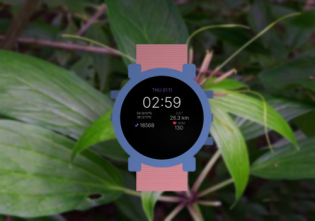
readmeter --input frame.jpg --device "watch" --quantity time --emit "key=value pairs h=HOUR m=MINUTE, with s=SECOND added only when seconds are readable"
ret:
h=2 m=59
